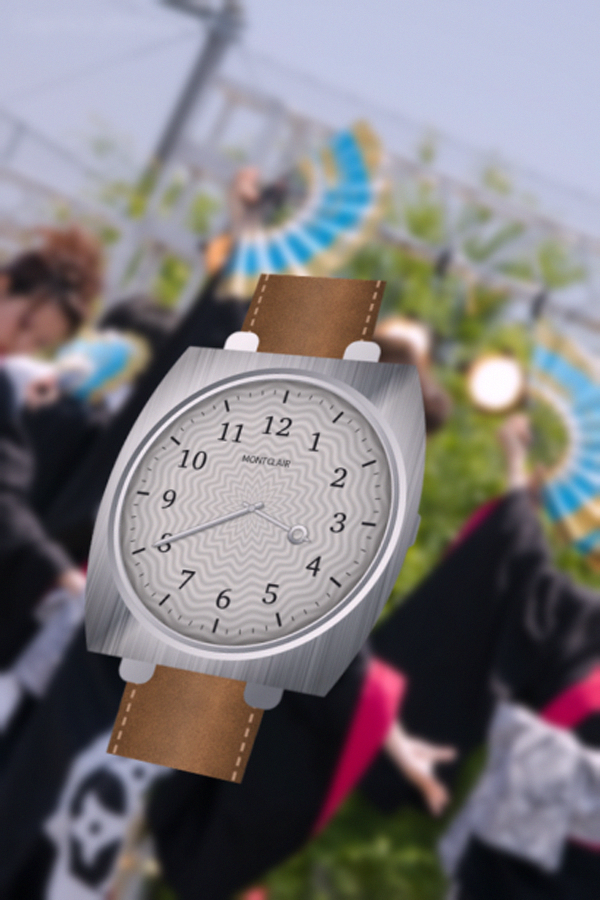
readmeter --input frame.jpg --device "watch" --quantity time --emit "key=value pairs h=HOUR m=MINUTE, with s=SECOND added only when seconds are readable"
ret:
h=3 m=40
